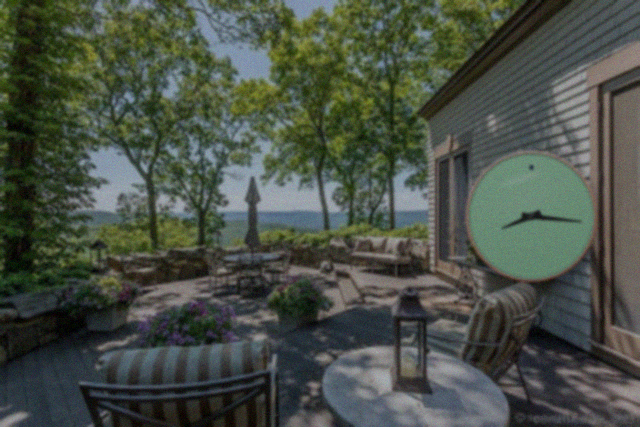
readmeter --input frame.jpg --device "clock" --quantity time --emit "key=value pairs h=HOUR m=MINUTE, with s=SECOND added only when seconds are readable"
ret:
h=8 m=16
